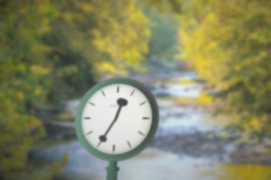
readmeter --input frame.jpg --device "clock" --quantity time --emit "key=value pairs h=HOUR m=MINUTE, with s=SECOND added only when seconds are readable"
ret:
h=12 m=35
